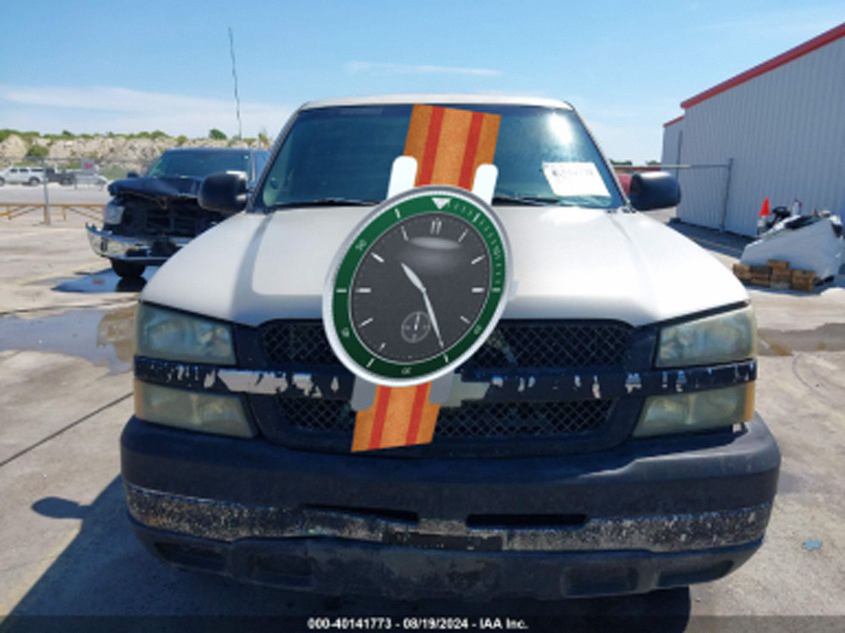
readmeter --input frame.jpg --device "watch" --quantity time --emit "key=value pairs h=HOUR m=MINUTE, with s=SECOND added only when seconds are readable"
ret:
h=10 m=25
